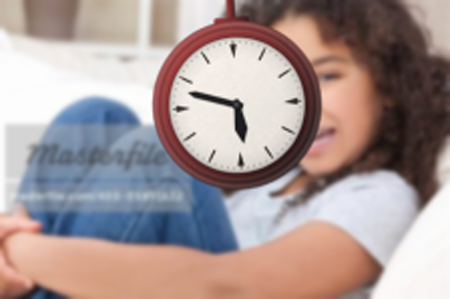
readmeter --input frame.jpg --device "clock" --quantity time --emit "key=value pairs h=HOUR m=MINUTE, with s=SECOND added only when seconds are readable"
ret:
h=5 m=48
